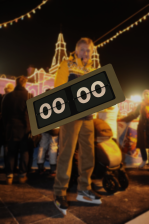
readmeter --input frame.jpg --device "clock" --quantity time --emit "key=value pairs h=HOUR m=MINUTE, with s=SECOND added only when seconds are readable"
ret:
h=0 m=0
